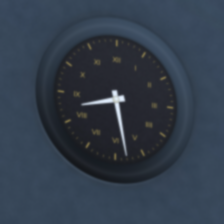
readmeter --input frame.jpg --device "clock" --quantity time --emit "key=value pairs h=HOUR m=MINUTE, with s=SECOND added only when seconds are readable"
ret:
h=8 m=28
